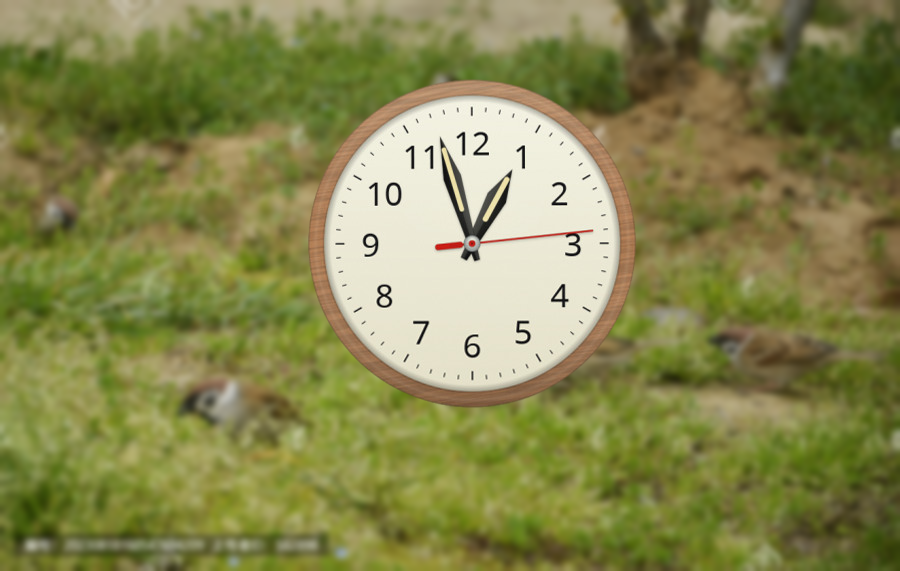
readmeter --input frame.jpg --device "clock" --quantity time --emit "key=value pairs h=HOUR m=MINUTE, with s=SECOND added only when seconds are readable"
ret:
h=12 m=57 s=14
